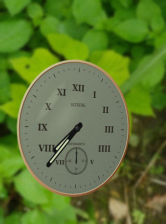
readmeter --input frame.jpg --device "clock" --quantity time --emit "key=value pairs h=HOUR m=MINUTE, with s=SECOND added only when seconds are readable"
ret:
h=7 m=37
